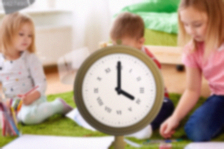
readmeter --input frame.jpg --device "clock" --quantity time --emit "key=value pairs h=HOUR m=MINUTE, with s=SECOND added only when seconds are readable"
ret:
h=4 m=0
